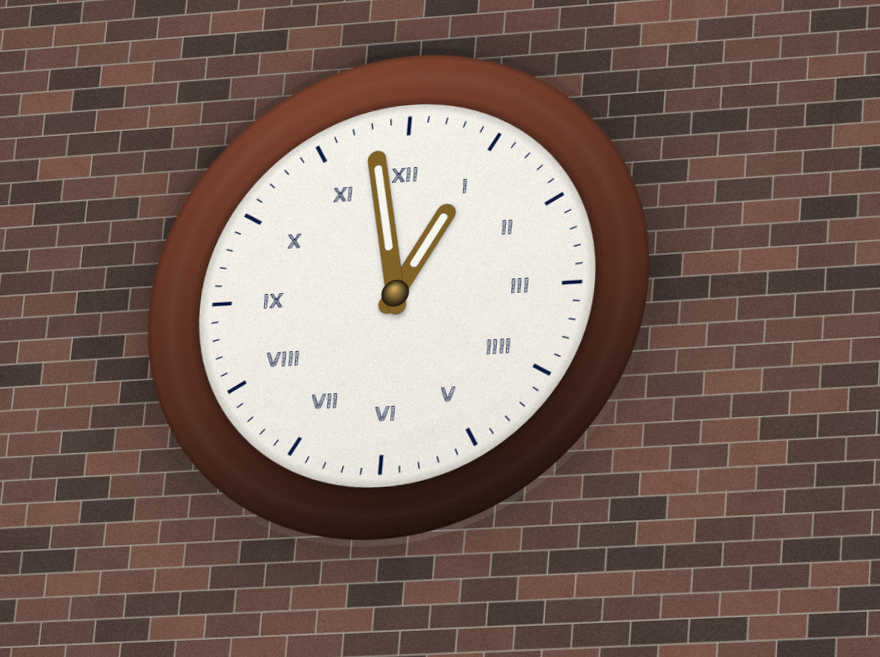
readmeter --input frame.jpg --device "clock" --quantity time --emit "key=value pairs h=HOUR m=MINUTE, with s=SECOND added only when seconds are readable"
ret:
h=12 m=58
